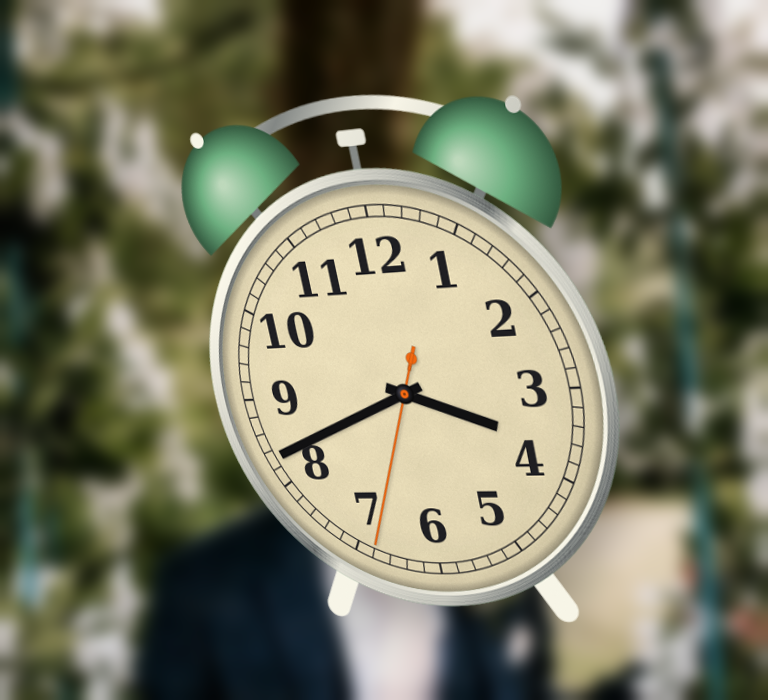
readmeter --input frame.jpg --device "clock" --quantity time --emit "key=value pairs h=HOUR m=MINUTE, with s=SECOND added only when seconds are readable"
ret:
h=3 m=41 s=34
